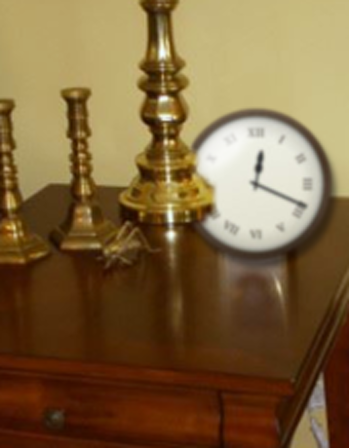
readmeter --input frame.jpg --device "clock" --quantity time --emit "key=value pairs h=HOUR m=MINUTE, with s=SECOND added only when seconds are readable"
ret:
h=12 m=19
